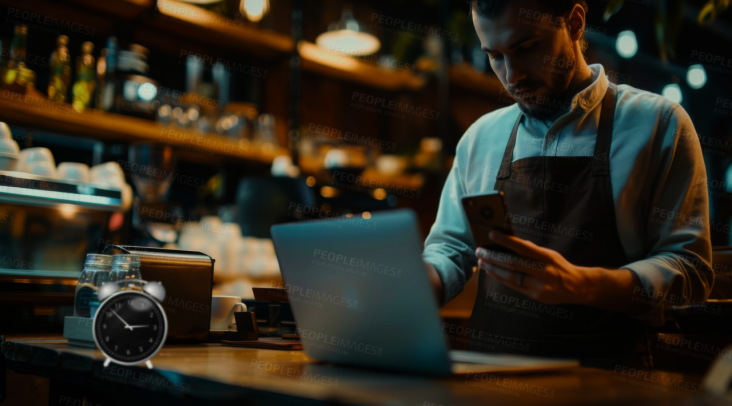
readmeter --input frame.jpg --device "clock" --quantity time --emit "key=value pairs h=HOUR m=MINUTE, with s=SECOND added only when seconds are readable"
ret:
h=2 m=52
